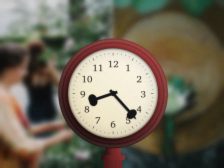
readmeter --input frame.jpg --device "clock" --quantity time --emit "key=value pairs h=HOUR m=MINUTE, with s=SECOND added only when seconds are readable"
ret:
h=8 m=23
